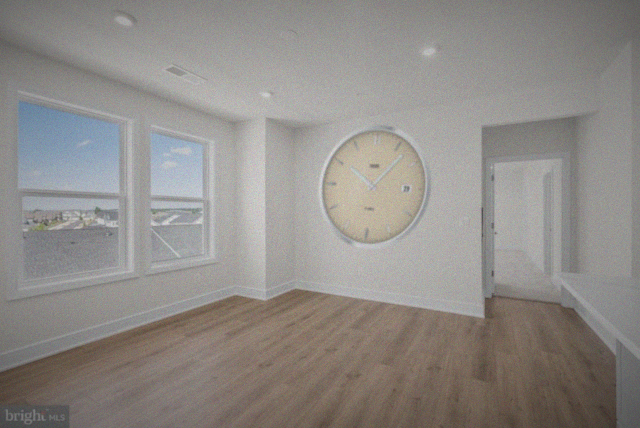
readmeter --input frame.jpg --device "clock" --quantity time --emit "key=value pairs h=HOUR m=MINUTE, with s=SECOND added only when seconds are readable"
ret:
h=10 m=7
